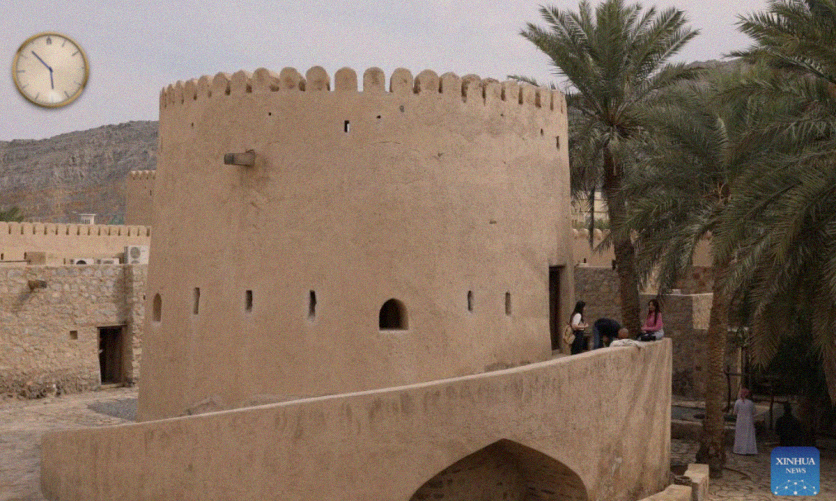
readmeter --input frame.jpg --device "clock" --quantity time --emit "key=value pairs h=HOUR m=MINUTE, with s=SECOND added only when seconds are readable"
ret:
h=5 m=53
